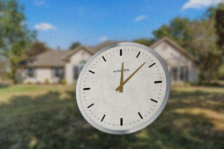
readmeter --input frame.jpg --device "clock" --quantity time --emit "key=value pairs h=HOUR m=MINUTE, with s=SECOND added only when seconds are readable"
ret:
h=12 m=8
